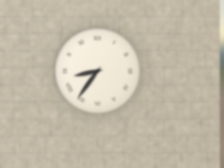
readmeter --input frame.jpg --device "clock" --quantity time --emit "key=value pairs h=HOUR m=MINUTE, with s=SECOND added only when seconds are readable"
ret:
h=8 m=36
